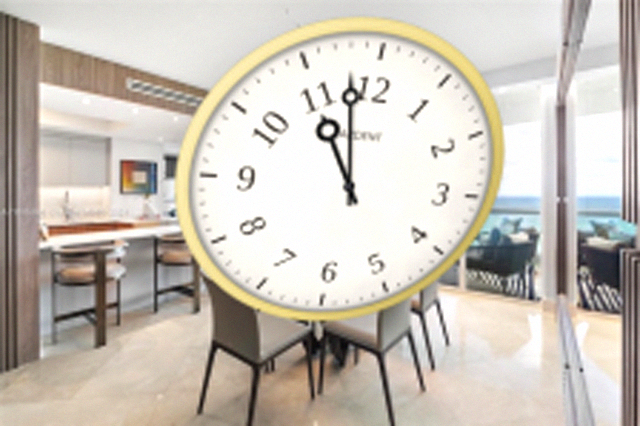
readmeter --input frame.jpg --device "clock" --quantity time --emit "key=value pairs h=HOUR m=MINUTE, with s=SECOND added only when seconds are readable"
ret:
h=10 m=58
